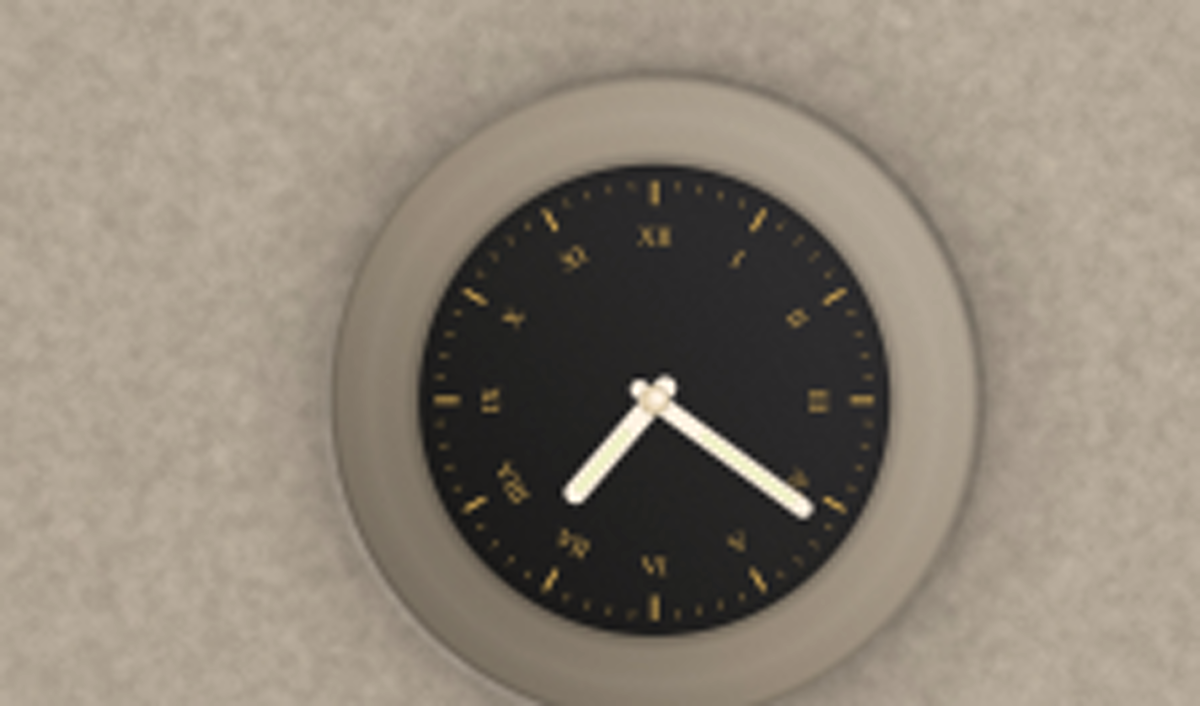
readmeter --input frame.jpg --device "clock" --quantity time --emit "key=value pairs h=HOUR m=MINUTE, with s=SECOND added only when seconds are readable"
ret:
h=7 m=21
